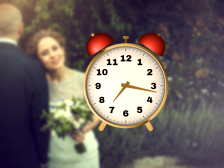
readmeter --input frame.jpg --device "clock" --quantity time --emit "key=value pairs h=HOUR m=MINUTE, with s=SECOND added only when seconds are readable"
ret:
h=7 m=17
